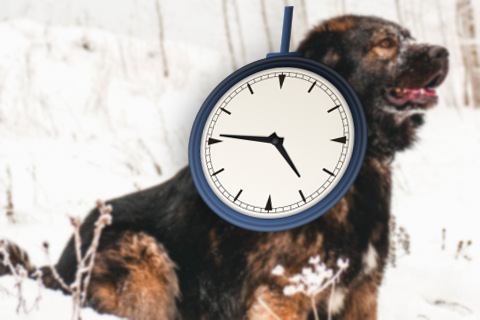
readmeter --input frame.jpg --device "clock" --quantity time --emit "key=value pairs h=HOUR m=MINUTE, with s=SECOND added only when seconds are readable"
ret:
h=4 m=46
